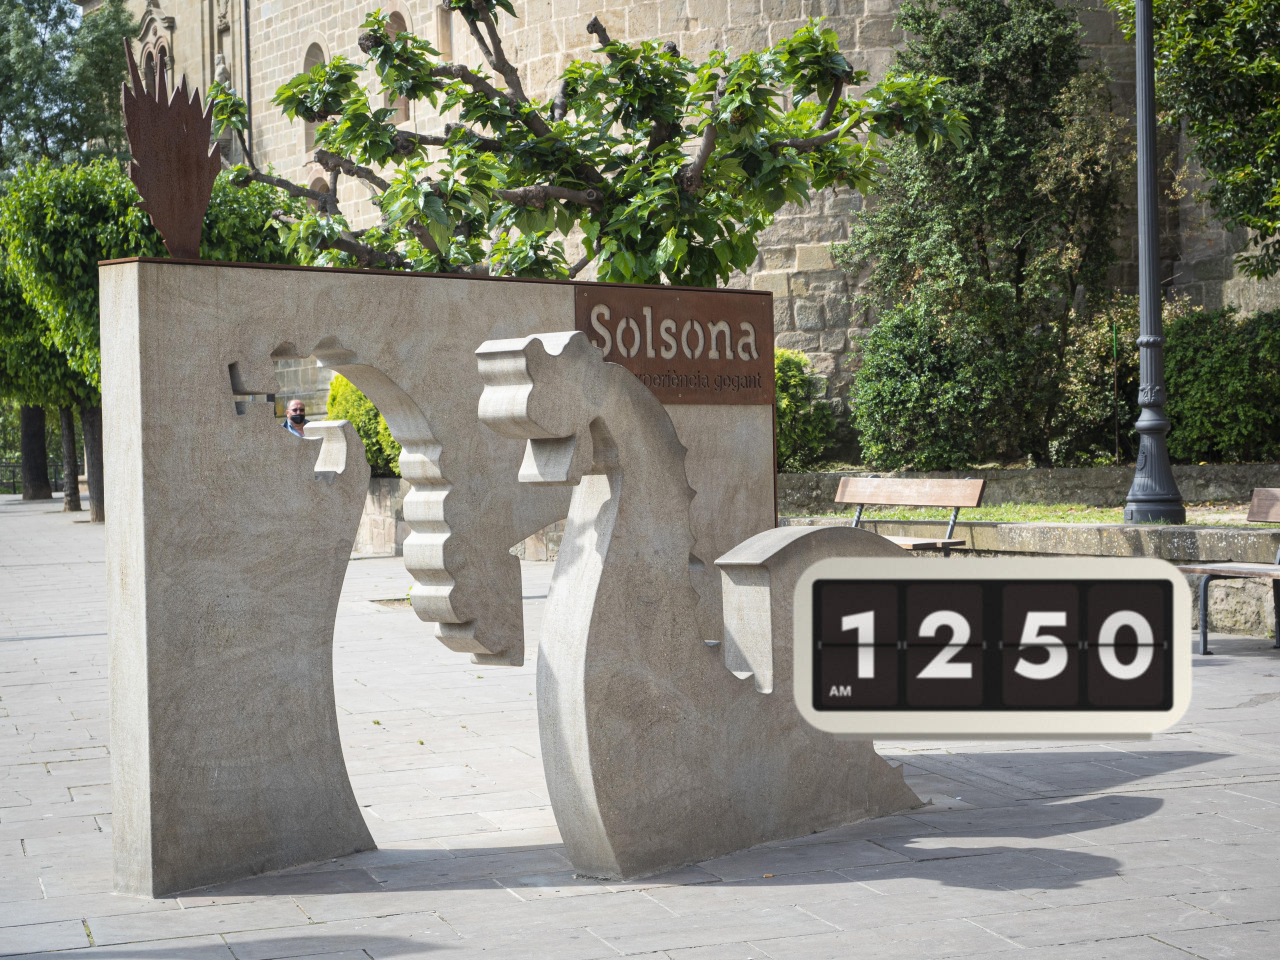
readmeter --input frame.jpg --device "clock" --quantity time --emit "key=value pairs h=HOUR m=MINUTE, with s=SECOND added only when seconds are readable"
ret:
h=12 m=50
